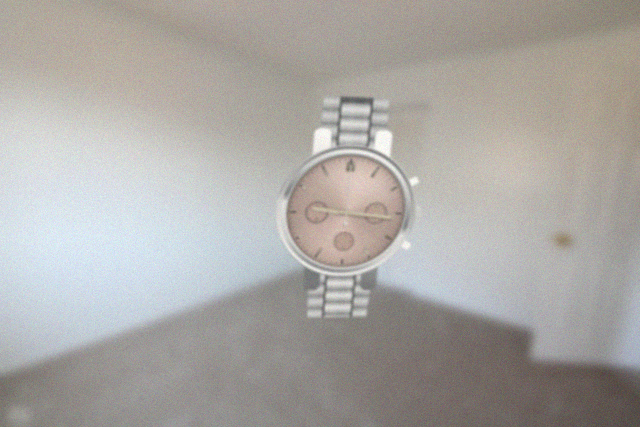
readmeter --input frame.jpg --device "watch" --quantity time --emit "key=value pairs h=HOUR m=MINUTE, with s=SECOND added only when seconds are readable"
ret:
h=9 m=16
